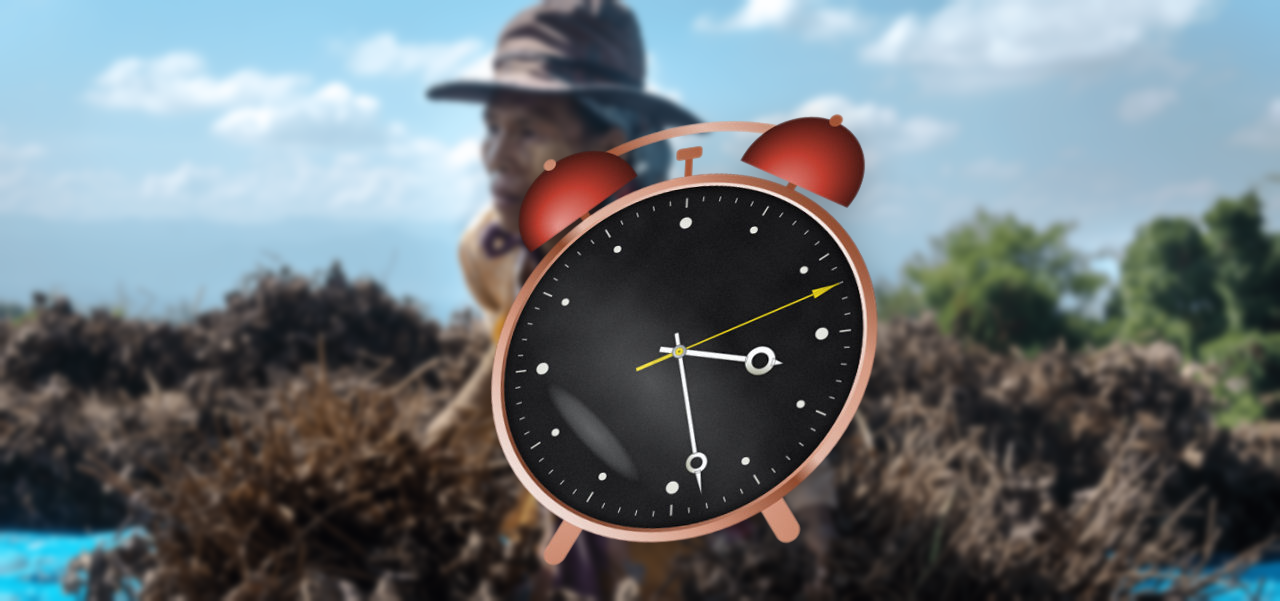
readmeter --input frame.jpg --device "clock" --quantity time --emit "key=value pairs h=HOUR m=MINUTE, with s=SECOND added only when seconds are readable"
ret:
h=3 m=28 s=12
